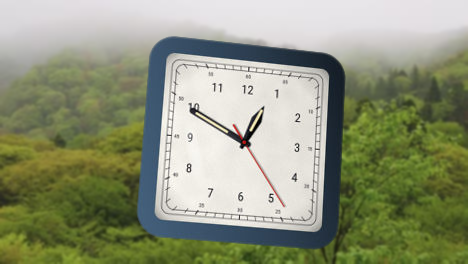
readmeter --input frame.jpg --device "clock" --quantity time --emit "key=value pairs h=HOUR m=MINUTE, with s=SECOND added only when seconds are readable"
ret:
h=12 m=49 s=24
